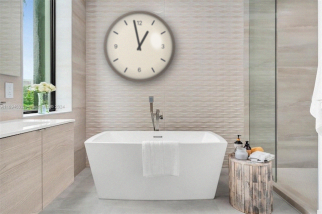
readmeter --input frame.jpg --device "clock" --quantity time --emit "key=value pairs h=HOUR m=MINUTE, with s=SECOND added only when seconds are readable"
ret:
h=12 m=58
